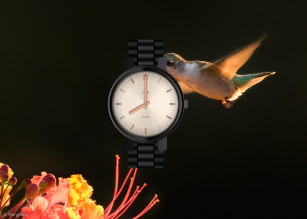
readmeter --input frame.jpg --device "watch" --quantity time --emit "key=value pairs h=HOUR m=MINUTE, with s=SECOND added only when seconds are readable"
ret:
h=8 m=0
